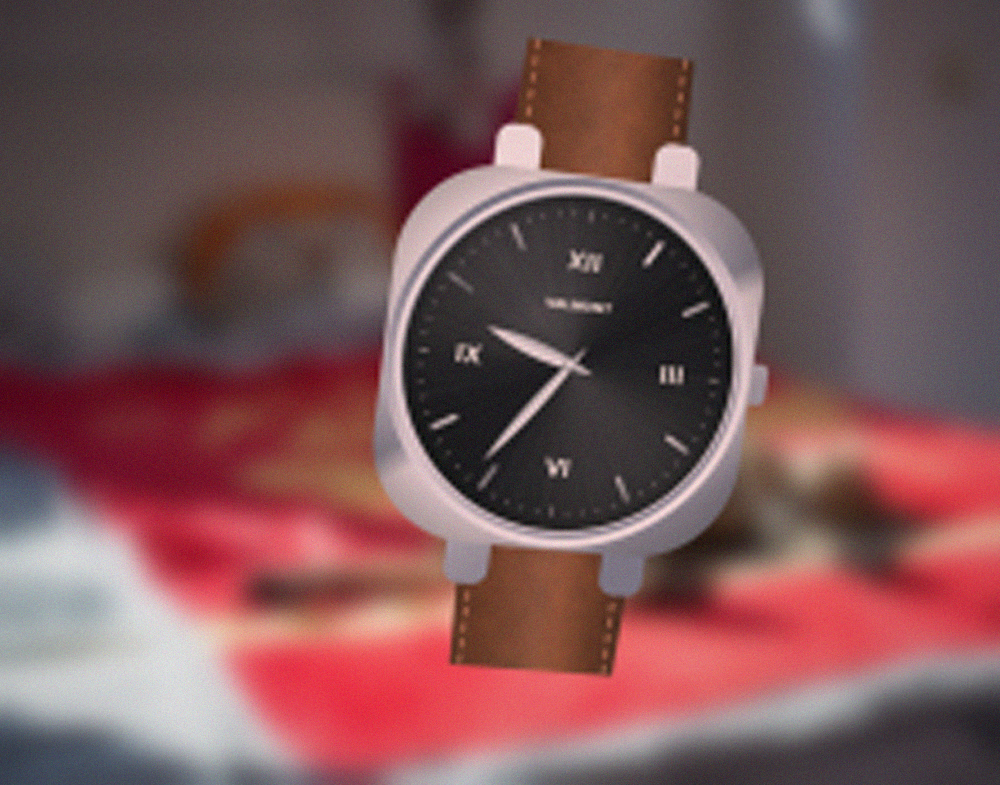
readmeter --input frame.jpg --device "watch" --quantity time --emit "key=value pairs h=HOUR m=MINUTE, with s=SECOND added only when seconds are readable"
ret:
h=9 m=36
